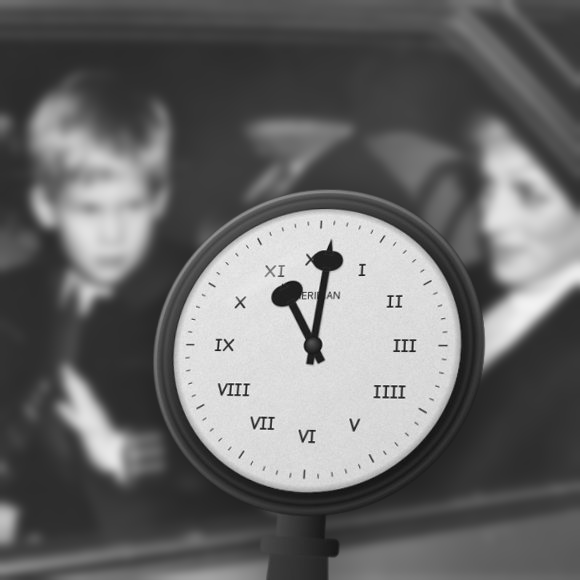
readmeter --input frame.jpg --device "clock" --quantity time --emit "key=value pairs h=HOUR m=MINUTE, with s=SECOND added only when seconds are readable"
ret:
h=11 m=1
